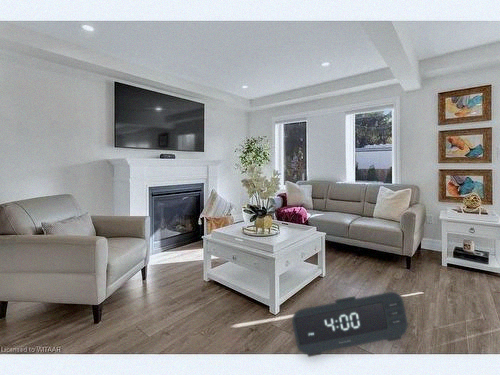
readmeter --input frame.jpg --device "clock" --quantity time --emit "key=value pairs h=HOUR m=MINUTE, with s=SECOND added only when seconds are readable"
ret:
h=4 m=0
